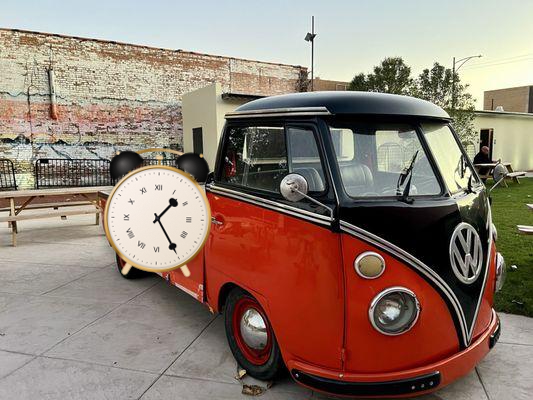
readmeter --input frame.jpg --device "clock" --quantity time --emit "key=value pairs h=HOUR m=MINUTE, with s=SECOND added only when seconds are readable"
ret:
h=1 m=25
